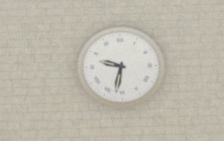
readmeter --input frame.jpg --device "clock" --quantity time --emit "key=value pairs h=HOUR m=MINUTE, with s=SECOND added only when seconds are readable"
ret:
h=9 m=32
